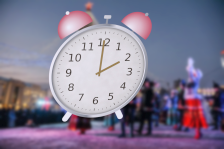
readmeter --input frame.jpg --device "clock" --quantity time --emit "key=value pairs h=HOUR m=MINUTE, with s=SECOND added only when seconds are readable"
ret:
h=2 m=0
